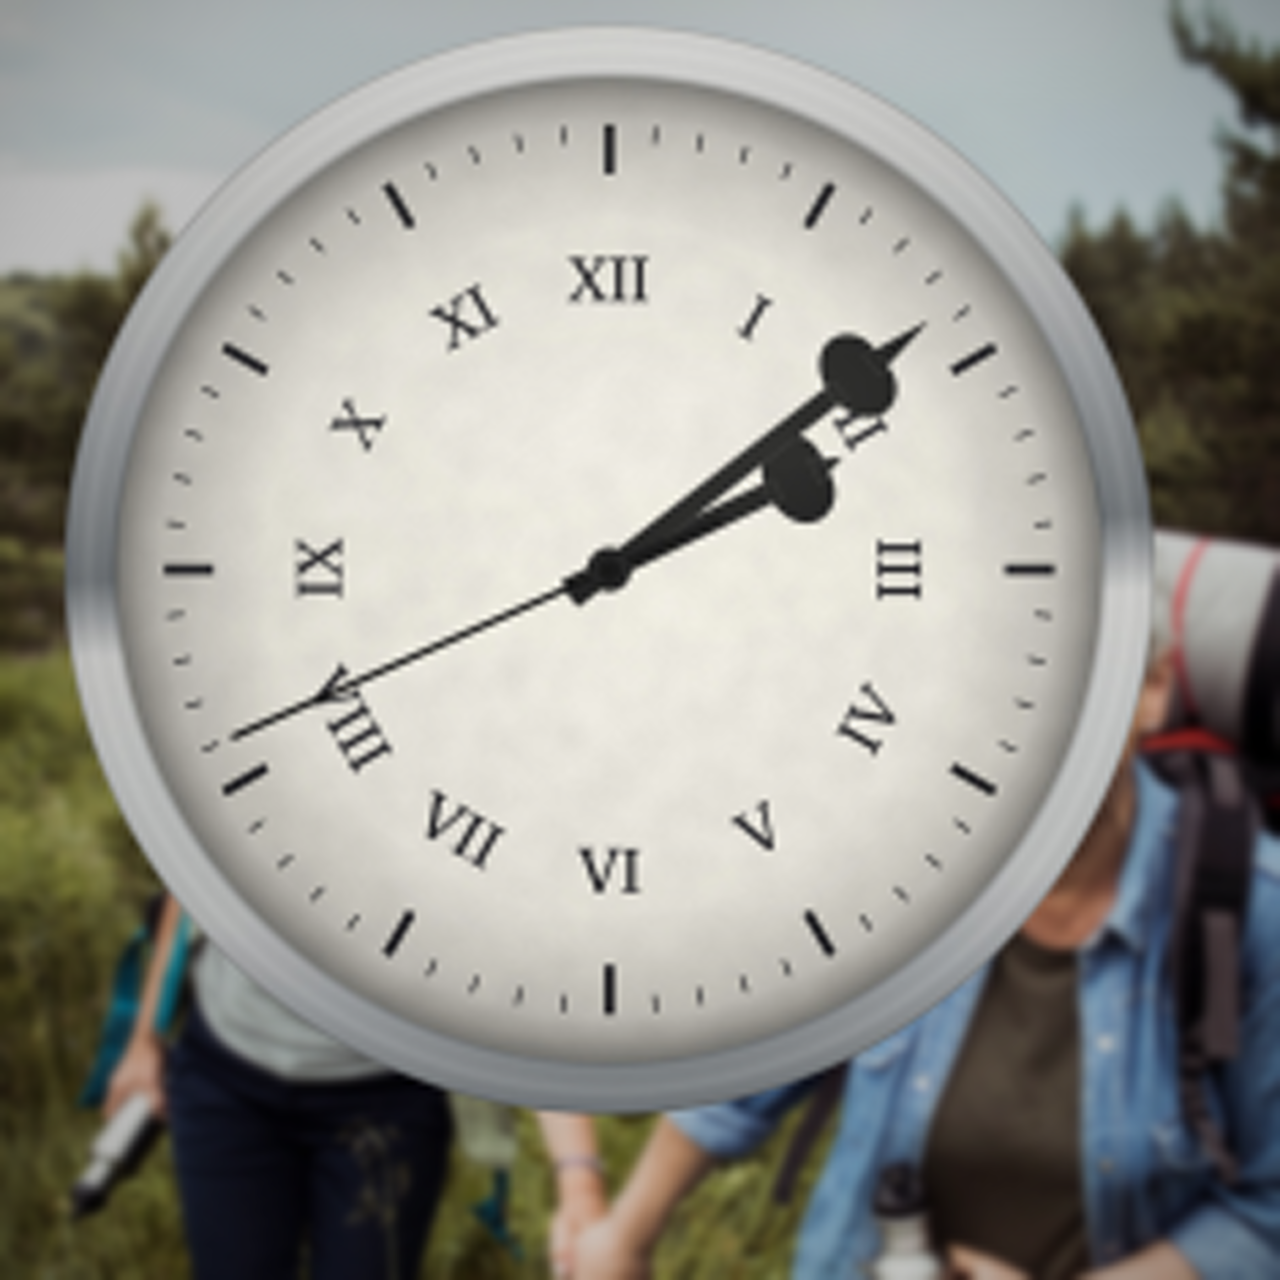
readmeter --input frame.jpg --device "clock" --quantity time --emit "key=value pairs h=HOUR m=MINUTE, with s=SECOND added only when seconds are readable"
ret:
h=2 m=8 s=41
